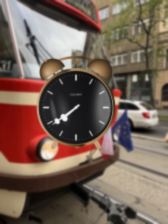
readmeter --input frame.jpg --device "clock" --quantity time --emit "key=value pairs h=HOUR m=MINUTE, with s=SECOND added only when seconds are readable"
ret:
h=7 m=39
